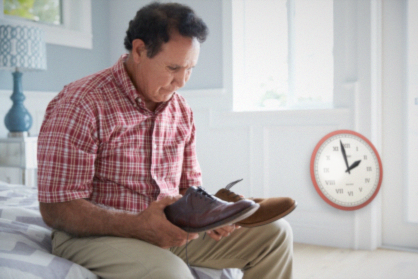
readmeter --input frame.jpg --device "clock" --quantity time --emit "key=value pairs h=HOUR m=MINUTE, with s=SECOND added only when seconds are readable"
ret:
h=1 m=58
